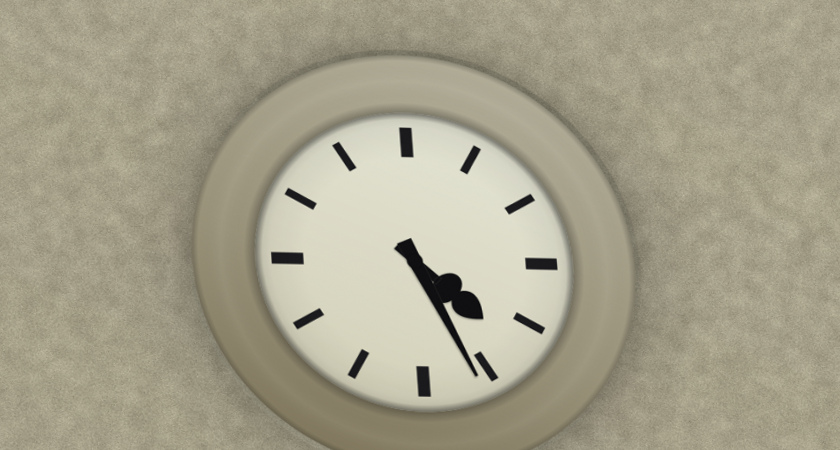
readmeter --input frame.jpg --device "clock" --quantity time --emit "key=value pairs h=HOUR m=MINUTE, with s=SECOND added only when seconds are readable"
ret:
h=4 m=26
